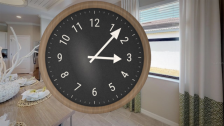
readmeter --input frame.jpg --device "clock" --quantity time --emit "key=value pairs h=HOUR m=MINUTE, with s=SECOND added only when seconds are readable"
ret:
h=3 m=7
